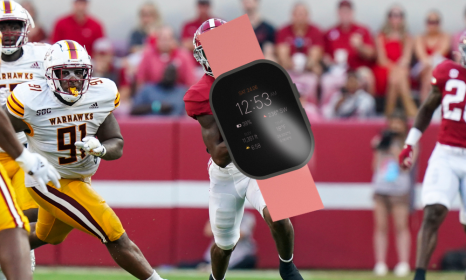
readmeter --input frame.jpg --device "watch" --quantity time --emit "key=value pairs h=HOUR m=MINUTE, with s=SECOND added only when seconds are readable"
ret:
h=12 m=53
